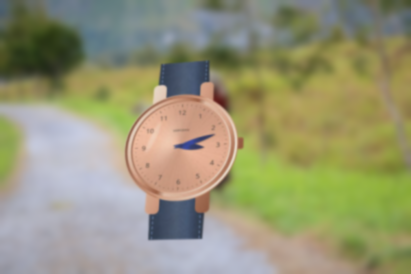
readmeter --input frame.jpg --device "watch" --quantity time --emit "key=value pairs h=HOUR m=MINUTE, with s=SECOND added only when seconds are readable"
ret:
h=3 m=12
